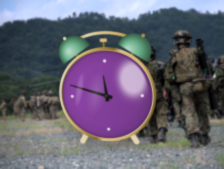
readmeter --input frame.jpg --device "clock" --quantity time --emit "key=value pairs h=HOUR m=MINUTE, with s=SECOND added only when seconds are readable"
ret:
h=11 m=48
